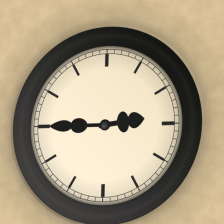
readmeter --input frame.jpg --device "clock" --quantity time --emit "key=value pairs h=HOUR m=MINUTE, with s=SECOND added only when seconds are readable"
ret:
h=2 m=45
